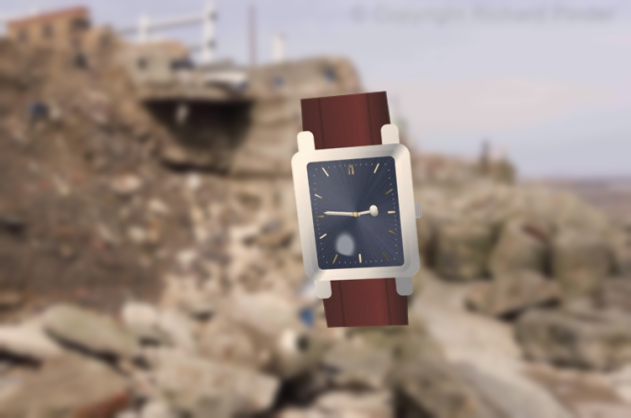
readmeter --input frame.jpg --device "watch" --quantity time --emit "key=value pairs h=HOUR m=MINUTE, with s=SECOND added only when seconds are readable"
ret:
h=2 m=46
